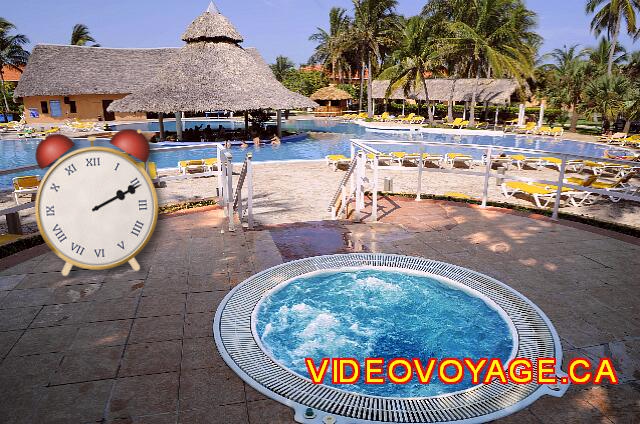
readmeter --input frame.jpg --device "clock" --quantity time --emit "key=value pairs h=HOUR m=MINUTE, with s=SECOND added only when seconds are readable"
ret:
h=2 m=11
